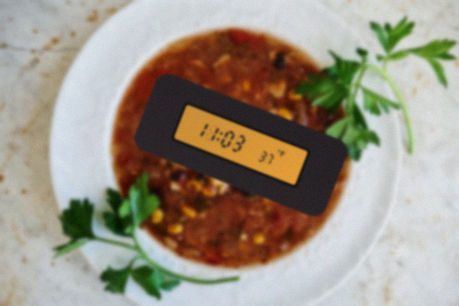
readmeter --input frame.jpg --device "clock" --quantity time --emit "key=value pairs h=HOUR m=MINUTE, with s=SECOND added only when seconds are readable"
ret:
h=11 m=3
